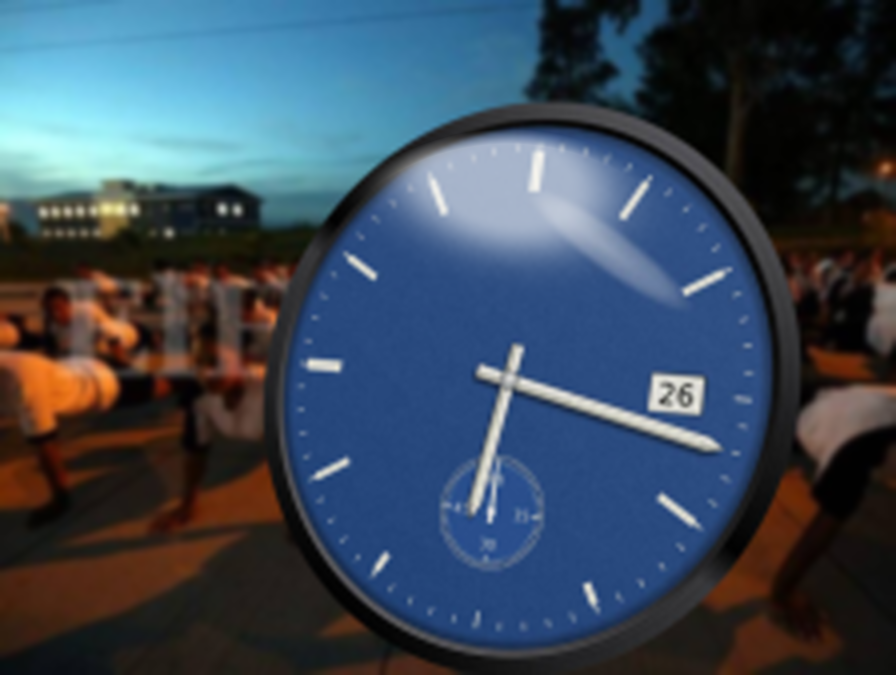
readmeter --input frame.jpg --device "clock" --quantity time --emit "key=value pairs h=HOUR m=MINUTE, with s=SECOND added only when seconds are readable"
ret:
h=6 m=17
